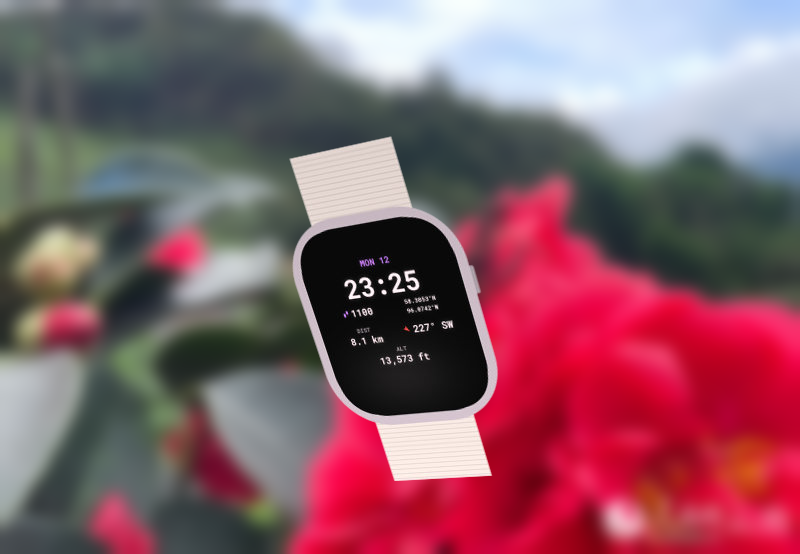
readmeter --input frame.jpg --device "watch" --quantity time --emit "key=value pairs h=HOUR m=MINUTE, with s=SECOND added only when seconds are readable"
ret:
h=23 m=25
